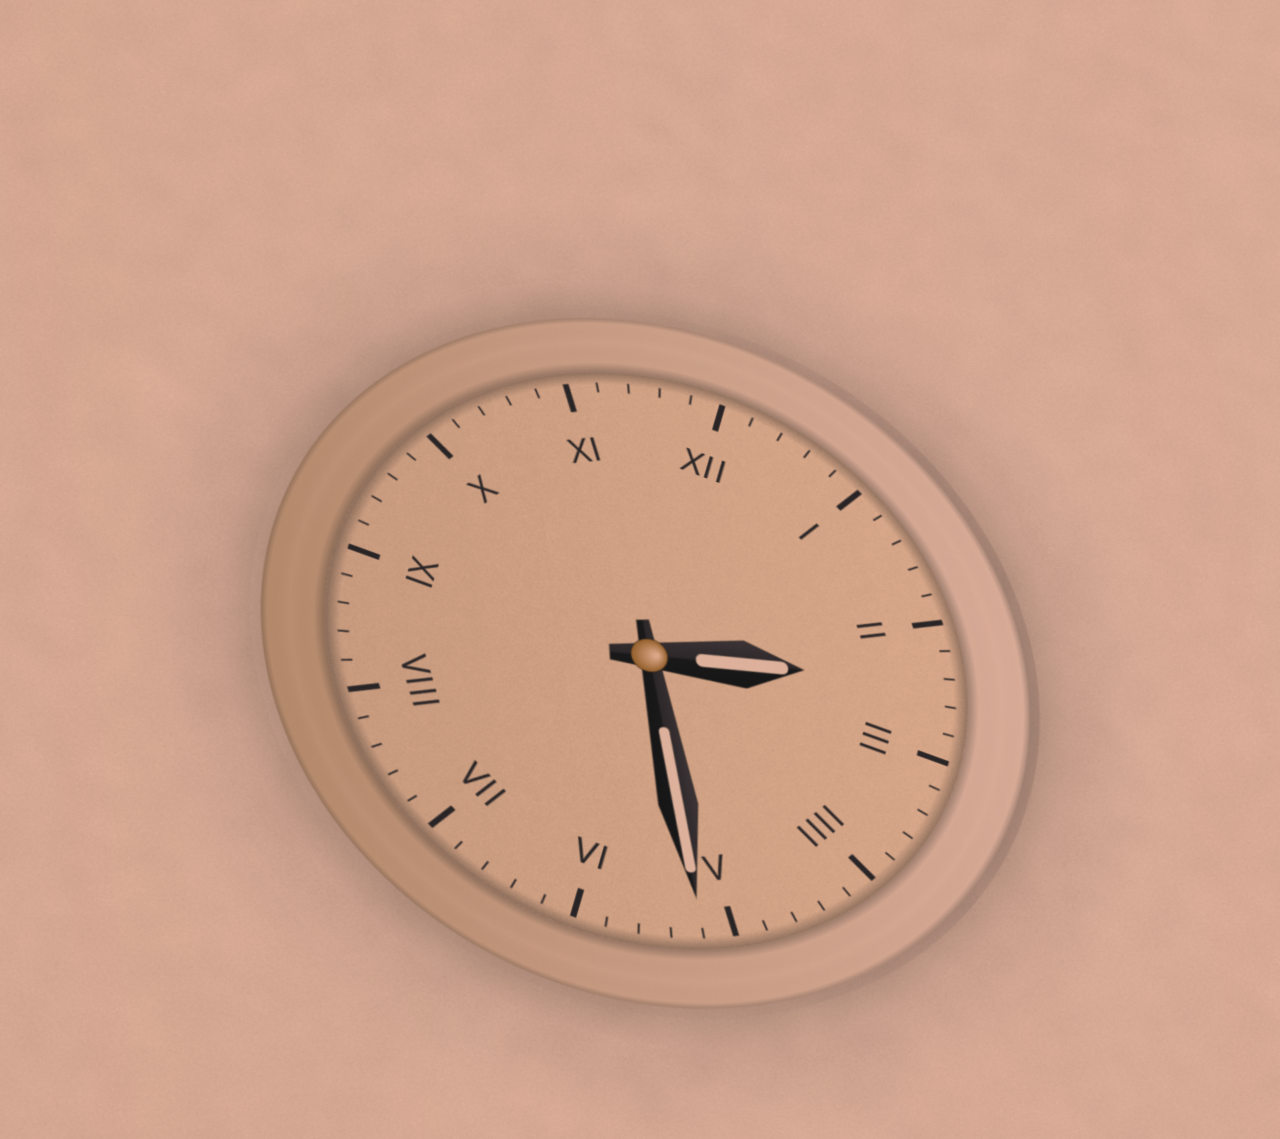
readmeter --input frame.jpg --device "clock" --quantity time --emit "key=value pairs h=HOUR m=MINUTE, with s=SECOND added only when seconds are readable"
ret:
h=2 m=26
